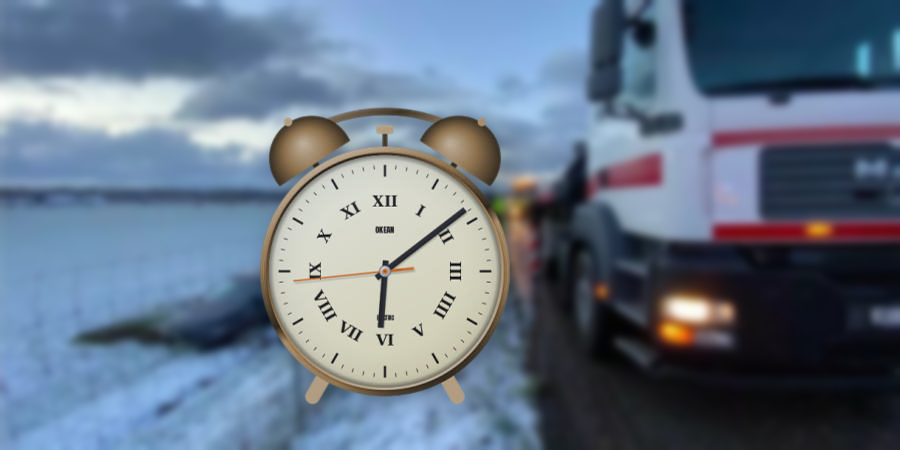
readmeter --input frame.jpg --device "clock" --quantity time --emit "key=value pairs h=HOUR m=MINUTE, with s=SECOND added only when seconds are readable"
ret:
h=6 m=8 s=44
